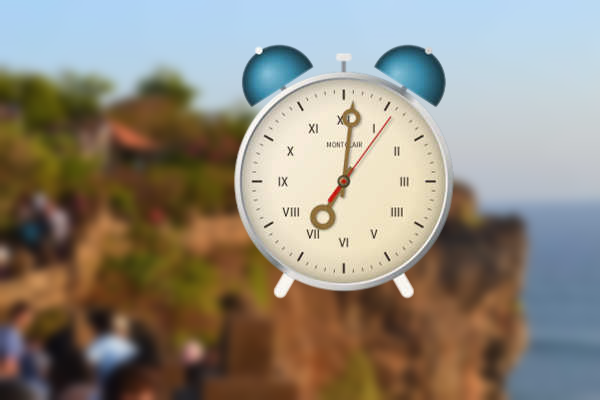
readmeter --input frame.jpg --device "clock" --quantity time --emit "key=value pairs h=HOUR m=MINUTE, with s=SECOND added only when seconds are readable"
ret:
h=7 m=1 s=6
